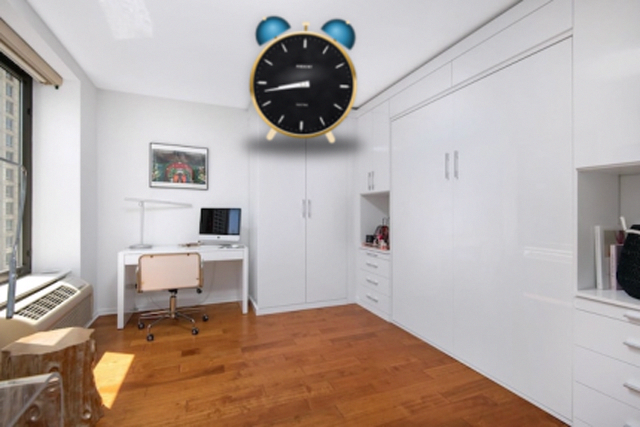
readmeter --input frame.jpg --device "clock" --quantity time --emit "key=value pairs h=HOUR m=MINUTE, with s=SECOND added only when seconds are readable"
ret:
h=8 m=43
